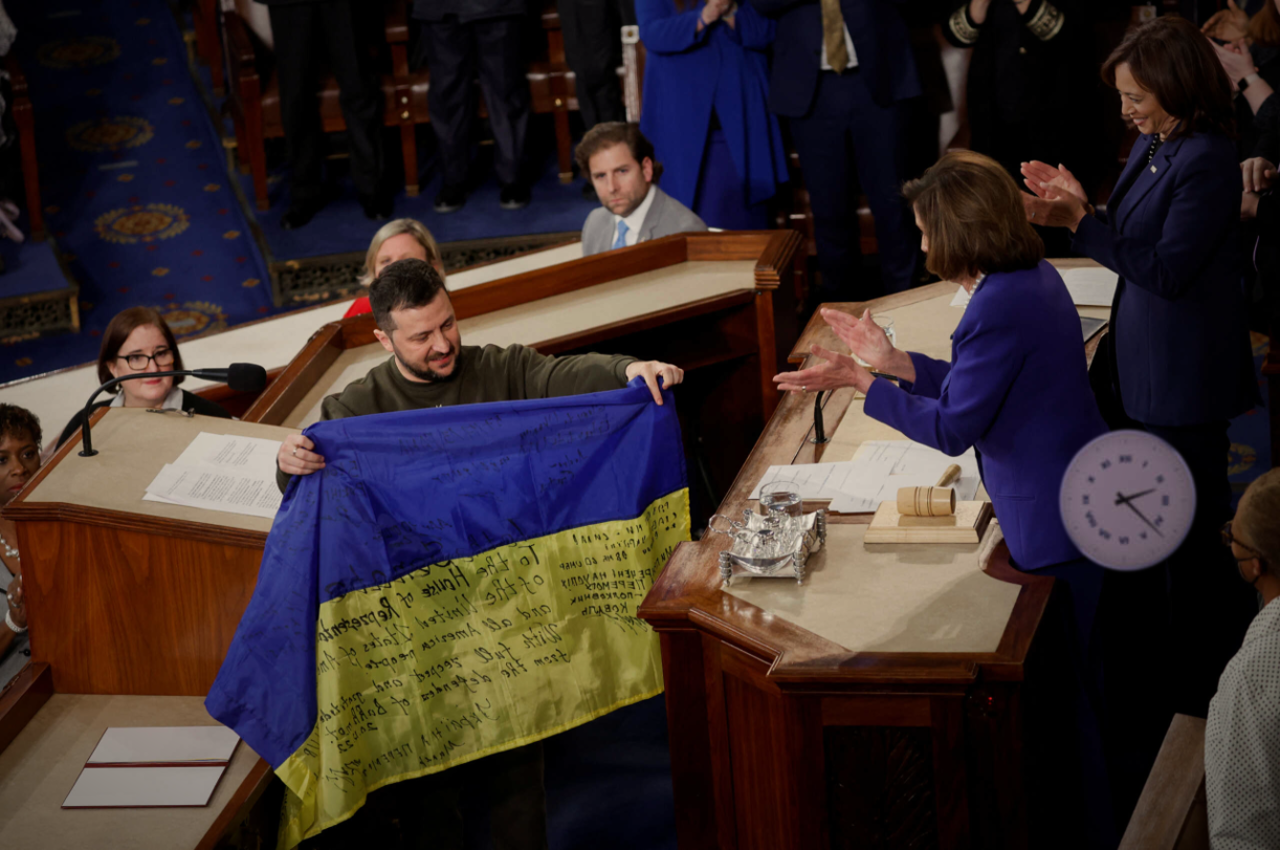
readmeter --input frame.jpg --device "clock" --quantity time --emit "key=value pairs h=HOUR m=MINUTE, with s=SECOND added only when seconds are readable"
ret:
h=2 m=22
